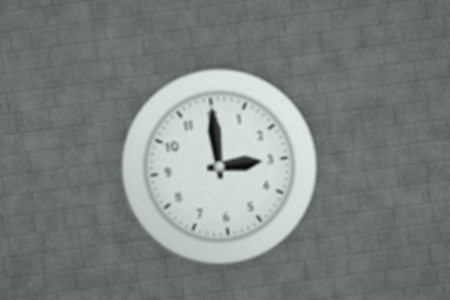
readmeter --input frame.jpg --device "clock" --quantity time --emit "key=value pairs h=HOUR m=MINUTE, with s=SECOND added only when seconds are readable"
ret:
h=3 m=0
